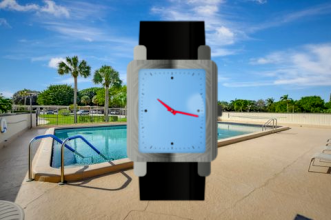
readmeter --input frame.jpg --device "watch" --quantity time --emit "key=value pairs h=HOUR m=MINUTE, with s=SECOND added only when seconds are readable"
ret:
h=10 m=17
